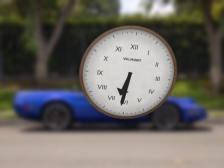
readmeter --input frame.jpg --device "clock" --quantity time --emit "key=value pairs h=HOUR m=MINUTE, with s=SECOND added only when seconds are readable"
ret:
h=6 m=31
